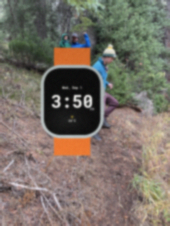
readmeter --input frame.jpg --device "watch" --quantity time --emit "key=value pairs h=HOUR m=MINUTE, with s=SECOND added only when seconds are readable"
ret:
h=3 m=50
